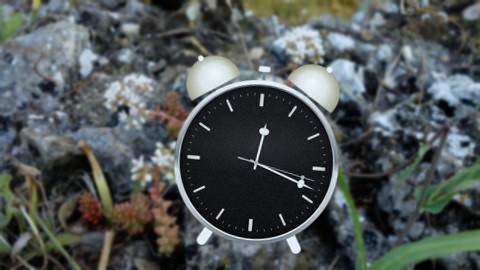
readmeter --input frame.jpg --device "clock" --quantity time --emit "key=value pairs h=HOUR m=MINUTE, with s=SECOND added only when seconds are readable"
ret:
h=12 m=18 s=17
